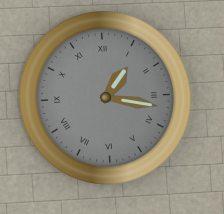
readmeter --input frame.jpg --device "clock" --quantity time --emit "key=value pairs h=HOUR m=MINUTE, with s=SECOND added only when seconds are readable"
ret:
h=1 m=17
